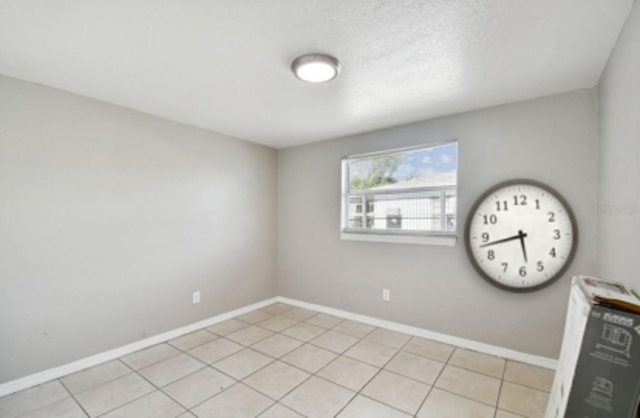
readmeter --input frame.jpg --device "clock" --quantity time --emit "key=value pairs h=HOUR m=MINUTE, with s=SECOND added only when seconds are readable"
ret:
h=5 m=43
